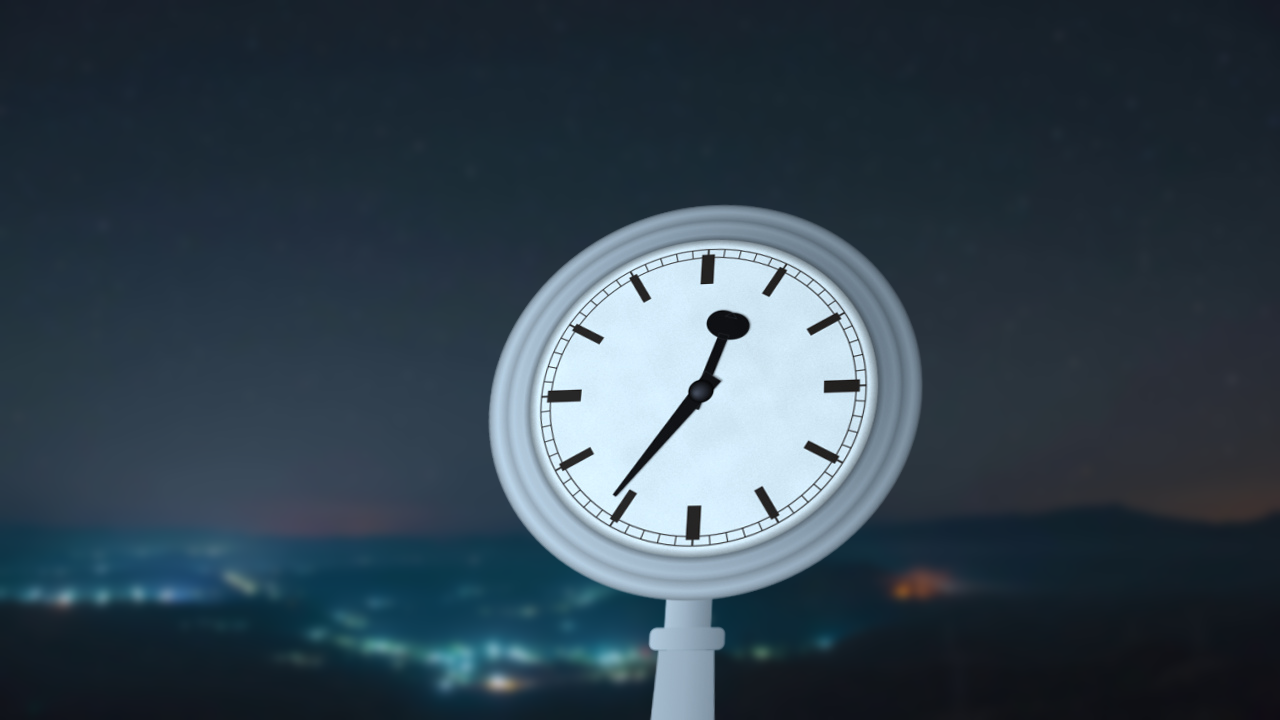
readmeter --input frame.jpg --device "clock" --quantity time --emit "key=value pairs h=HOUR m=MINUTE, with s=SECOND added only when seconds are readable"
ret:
h=12 m=36
